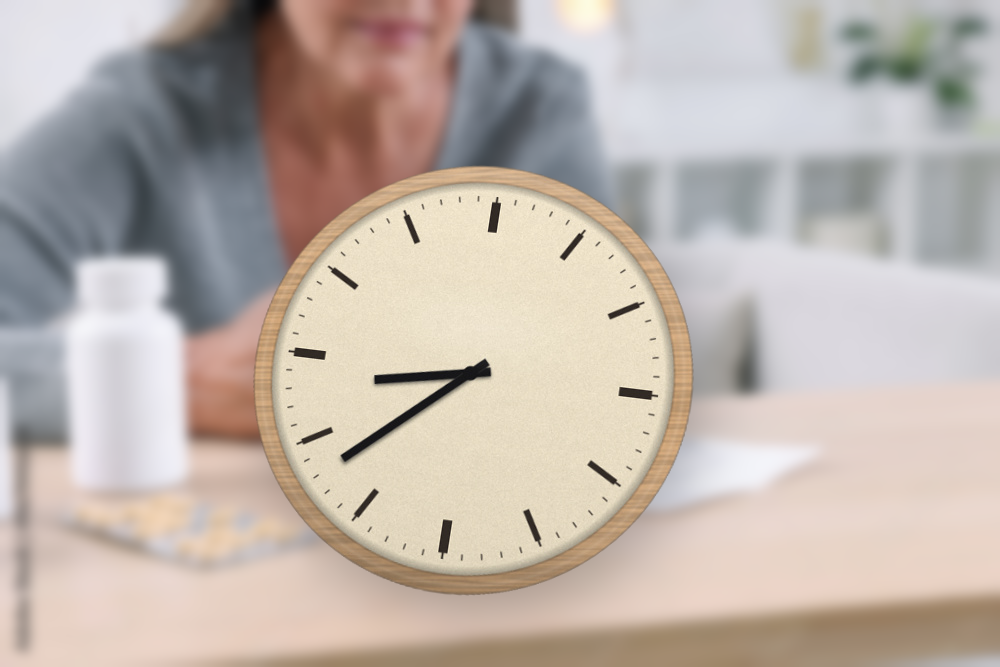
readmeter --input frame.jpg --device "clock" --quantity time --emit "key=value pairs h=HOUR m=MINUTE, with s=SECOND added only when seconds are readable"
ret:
h=8 m=38
